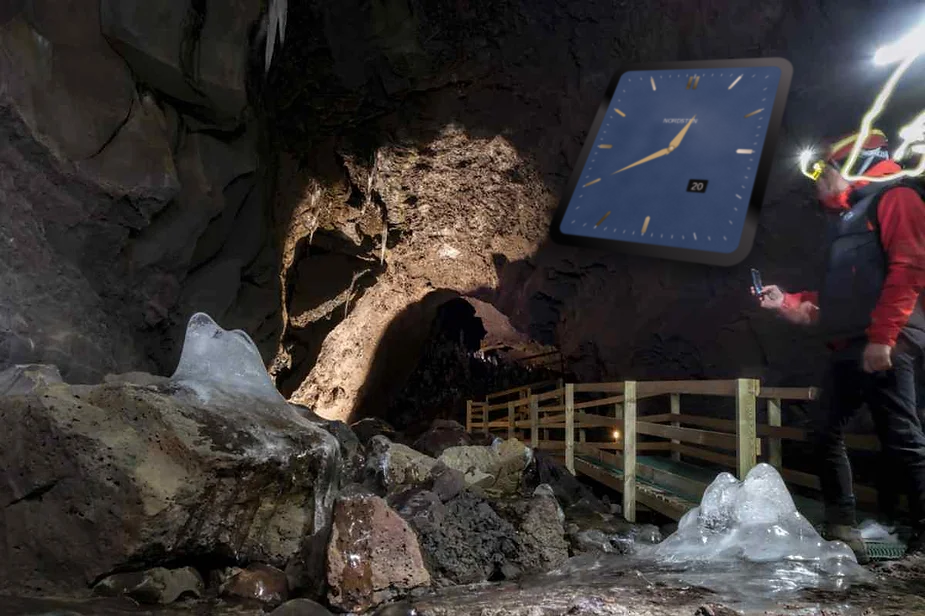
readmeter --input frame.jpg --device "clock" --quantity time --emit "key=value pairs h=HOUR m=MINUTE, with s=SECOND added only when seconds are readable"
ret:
h=12 m=40
